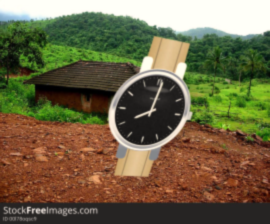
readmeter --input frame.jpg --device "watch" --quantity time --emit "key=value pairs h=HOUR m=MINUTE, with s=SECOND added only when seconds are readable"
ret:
h=8 m=1
